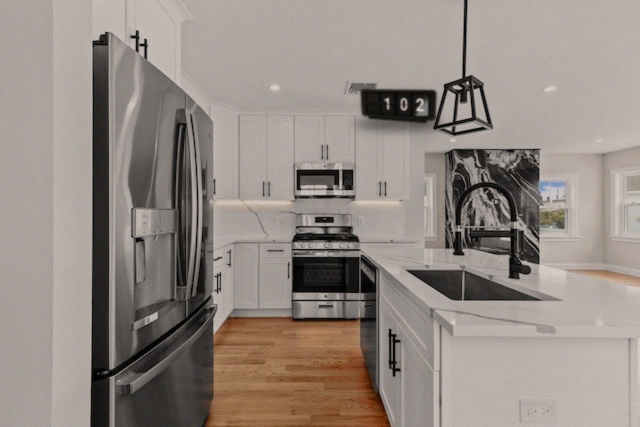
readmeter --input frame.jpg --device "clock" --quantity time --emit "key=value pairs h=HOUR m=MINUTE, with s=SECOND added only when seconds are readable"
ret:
h=1 m=2
